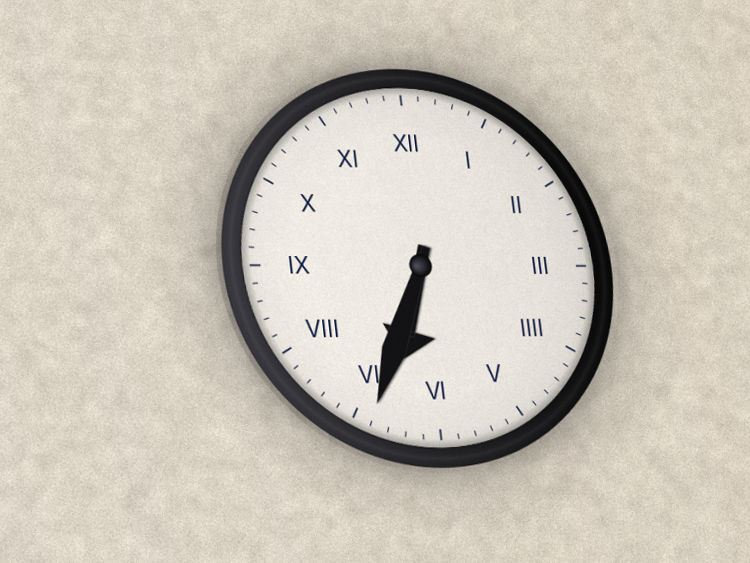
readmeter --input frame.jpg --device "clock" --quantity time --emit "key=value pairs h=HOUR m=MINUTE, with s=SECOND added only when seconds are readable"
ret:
h=6 m=34
